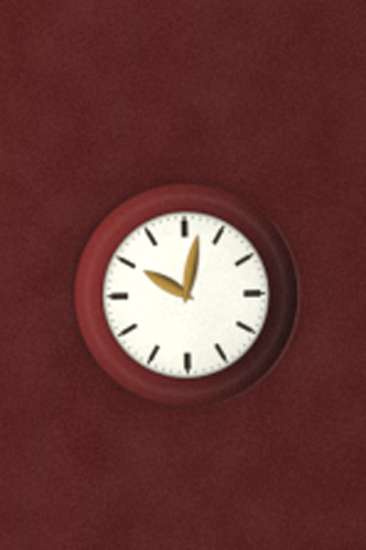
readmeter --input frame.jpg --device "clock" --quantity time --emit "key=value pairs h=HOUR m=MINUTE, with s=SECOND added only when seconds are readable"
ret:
h=10 m=2
